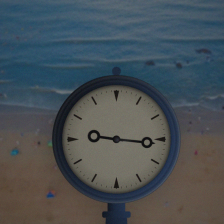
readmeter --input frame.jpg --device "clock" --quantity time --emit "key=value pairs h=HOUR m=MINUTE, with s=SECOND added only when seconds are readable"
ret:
h=9 m=16
